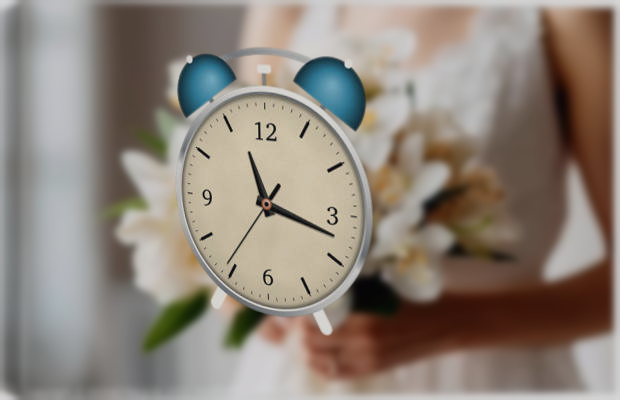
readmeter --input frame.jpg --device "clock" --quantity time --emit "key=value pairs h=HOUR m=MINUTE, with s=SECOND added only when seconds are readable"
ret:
h=11 m=17 s=36
